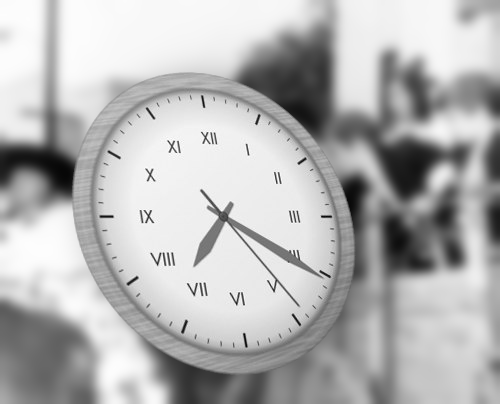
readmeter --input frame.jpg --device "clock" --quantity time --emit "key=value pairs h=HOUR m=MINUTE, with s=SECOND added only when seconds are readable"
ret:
h=7 m=20 s=24
